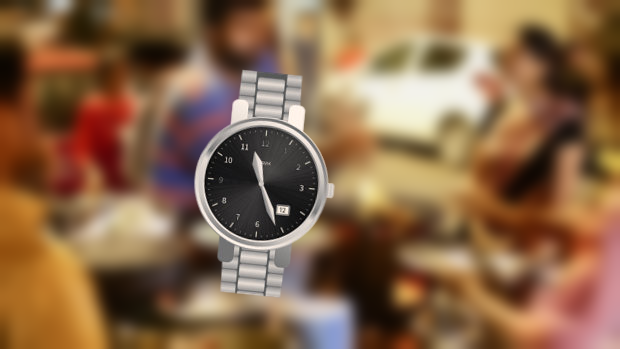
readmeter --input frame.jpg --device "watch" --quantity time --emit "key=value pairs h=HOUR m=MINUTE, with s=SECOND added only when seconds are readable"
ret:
h=11 m=26
